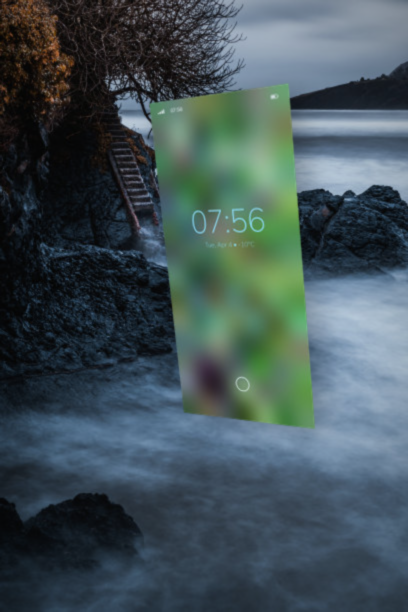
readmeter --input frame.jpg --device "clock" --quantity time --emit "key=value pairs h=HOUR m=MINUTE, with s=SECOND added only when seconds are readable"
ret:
h=7 m=56
